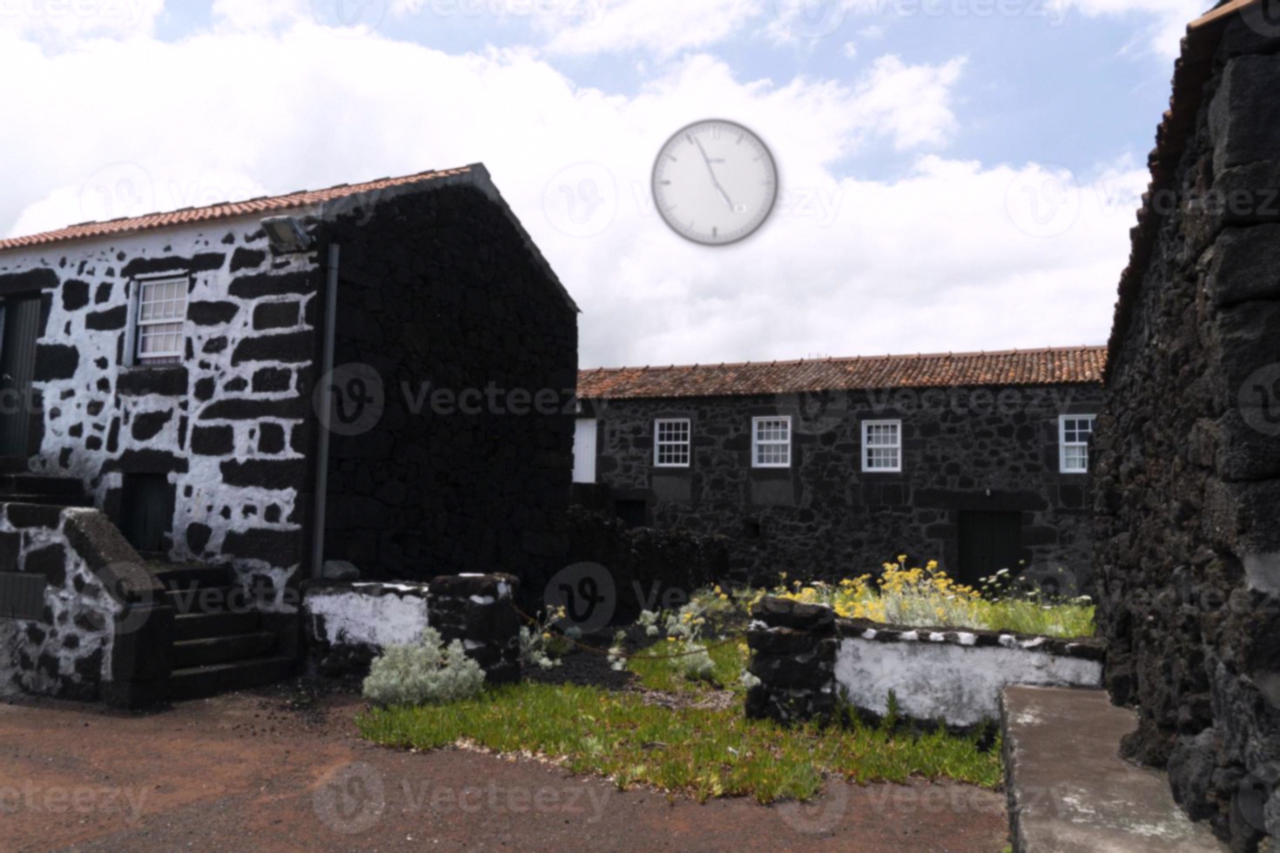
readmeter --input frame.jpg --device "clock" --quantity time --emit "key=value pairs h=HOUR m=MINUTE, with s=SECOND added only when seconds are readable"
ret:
h=4 m=56
